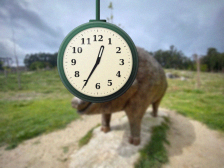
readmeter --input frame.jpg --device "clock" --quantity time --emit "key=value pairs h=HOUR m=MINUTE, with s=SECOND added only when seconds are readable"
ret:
h=12 m=35
